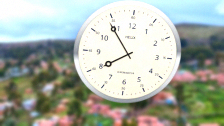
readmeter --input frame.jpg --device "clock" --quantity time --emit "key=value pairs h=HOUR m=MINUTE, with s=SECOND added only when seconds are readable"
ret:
h=7 m=54
